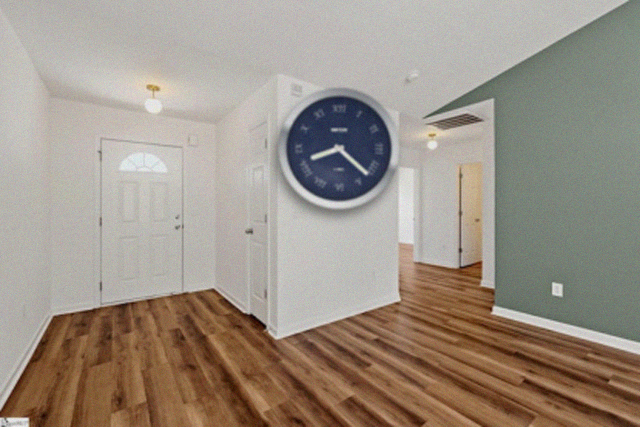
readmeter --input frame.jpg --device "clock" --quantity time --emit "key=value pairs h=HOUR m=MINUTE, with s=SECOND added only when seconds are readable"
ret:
h=8 m=22
